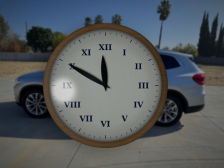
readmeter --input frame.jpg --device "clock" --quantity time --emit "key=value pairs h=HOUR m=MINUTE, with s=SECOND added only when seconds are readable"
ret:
h=11 m=50
